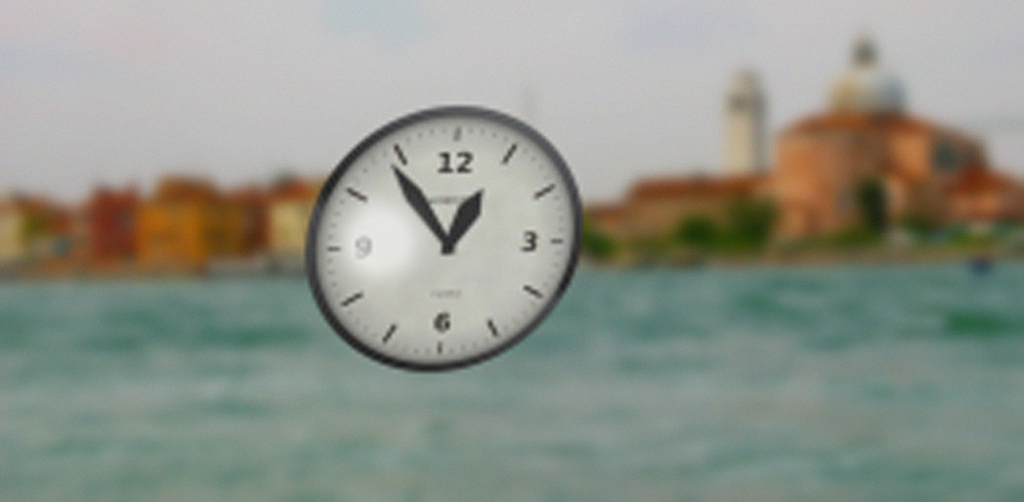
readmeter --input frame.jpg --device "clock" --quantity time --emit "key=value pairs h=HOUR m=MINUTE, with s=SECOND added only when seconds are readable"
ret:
h=12 m=54
